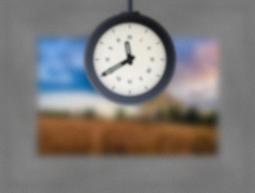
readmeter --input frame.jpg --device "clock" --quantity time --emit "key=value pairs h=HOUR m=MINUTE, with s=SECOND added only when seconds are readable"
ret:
h=11 m=40
